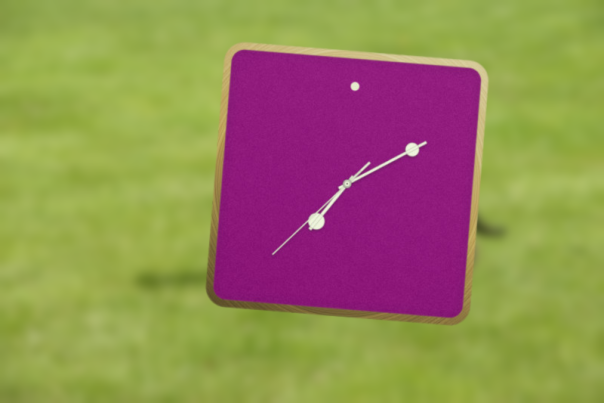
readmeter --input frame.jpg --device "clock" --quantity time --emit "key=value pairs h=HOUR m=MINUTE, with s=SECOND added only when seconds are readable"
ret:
h=7 m=9 s=37
